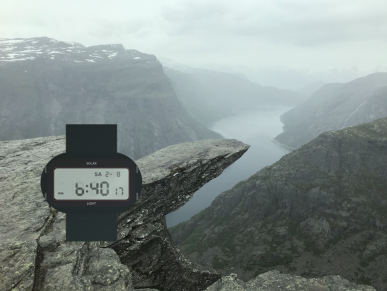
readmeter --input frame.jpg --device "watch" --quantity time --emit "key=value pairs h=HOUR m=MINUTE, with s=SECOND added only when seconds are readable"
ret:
h=6 m=40 s=17
